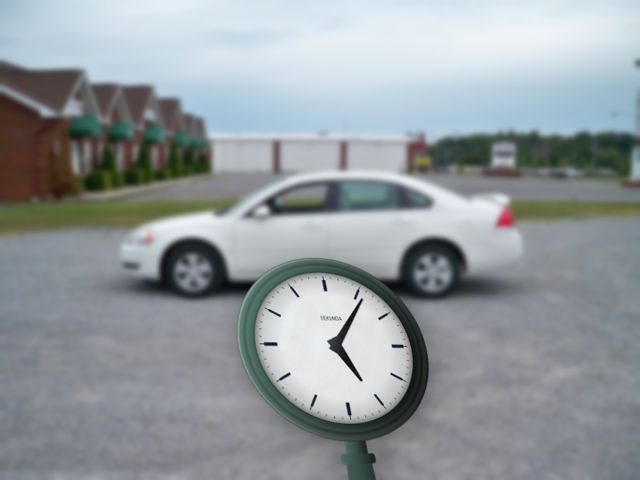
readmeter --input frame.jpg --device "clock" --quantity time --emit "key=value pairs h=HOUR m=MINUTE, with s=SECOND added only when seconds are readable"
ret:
h=5 m=6
